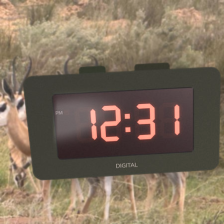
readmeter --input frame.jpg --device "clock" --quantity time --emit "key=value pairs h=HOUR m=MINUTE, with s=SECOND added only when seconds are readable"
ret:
h=12 m=31
